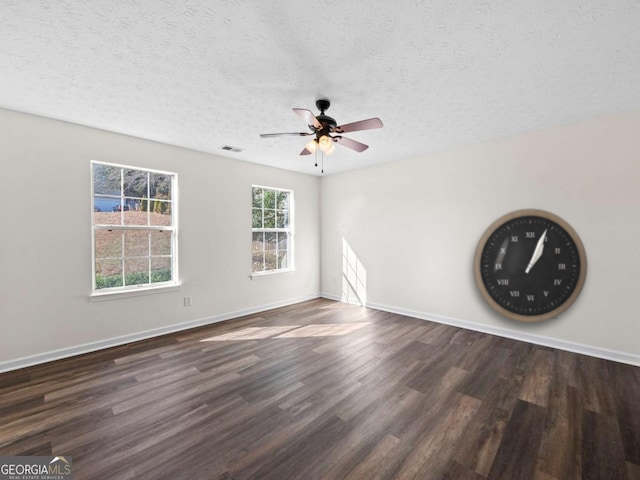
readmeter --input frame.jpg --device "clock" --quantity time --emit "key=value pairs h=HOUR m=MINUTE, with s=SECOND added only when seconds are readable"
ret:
h=1 m=4
